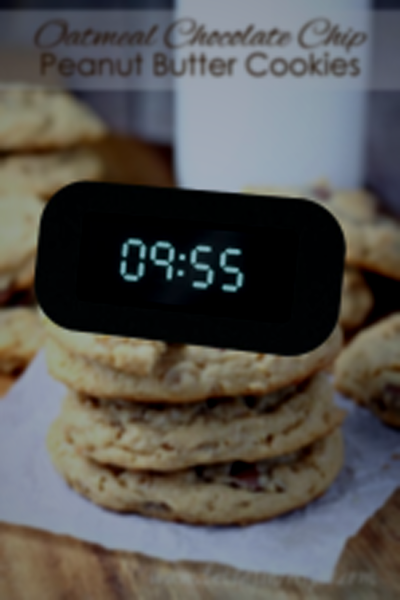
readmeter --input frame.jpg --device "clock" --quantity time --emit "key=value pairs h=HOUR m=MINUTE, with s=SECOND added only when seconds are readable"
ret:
h=9 m=55
